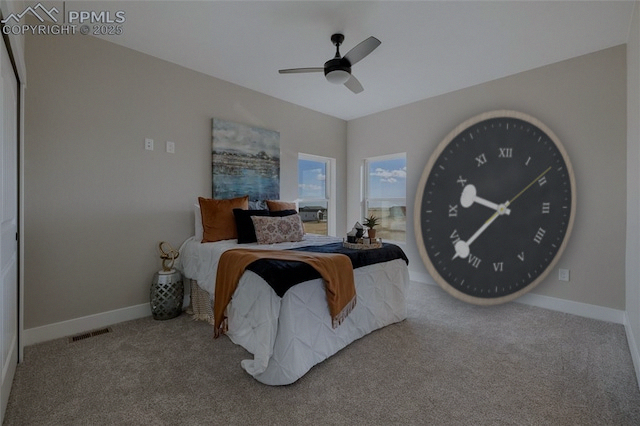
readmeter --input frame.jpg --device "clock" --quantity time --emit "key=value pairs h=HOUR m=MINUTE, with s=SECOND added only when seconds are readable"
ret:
h=9 m=38 s=9
